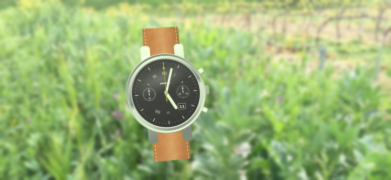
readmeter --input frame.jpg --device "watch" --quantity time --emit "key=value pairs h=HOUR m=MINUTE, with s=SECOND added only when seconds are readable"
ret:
h=5 m=3
